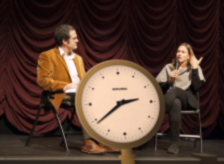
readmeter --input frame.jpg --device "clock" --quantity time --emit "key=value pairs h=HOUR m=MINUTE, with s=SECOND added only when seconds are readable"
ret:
h=2 m=39
